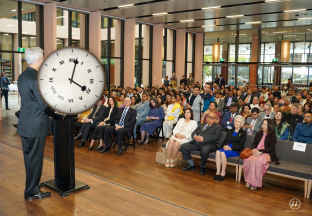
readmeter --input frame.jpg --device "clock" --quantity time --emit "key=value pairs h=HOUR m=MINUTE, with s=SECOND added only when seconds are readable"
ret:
h=4 m=2
